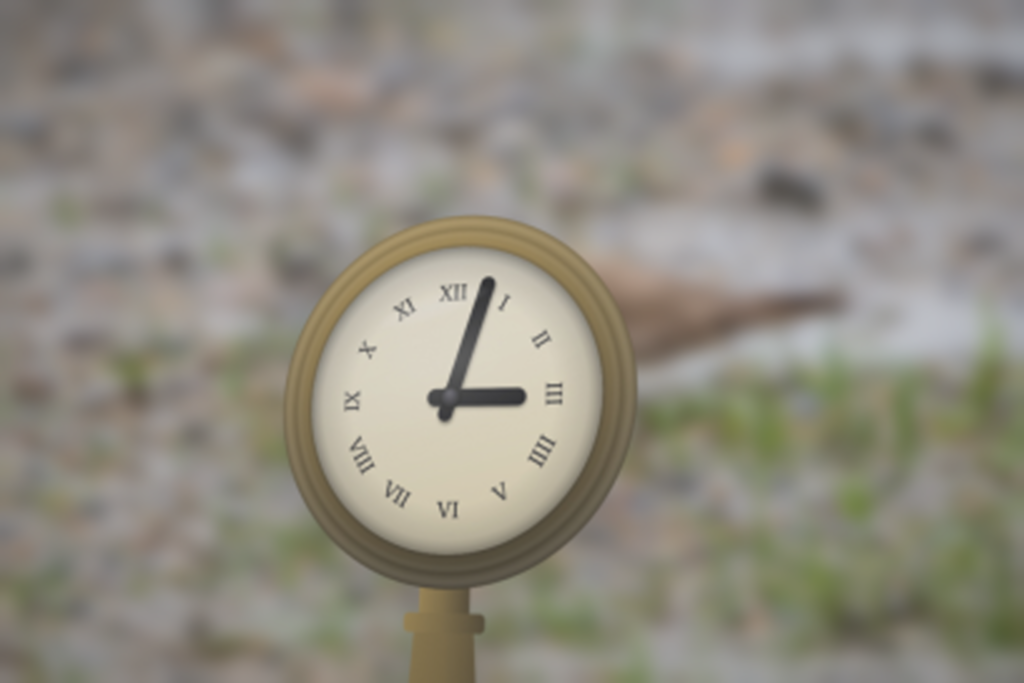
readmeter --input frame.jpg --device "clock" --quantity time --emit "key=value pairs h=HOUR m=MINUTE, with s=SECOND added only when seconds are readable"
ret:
h=3 m=3
